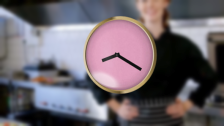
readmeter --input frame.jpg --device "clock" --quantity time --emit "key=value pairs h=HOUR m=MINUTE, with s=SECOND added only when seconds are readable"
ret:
h=8 m=20
